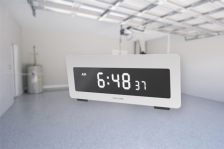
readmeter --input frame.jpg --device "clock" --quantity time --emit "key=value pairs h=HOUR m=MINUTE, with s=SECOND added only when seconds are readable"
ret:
h=6 m=48 s=37
